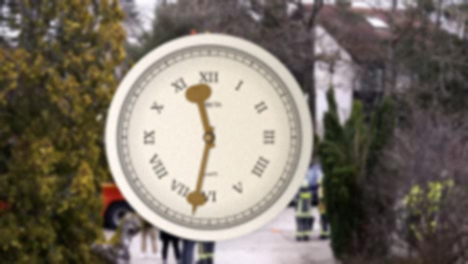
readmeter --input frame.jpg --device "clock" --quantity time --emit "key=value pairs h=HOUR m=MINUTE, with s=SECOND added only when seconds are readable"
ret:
h=11 m=32
